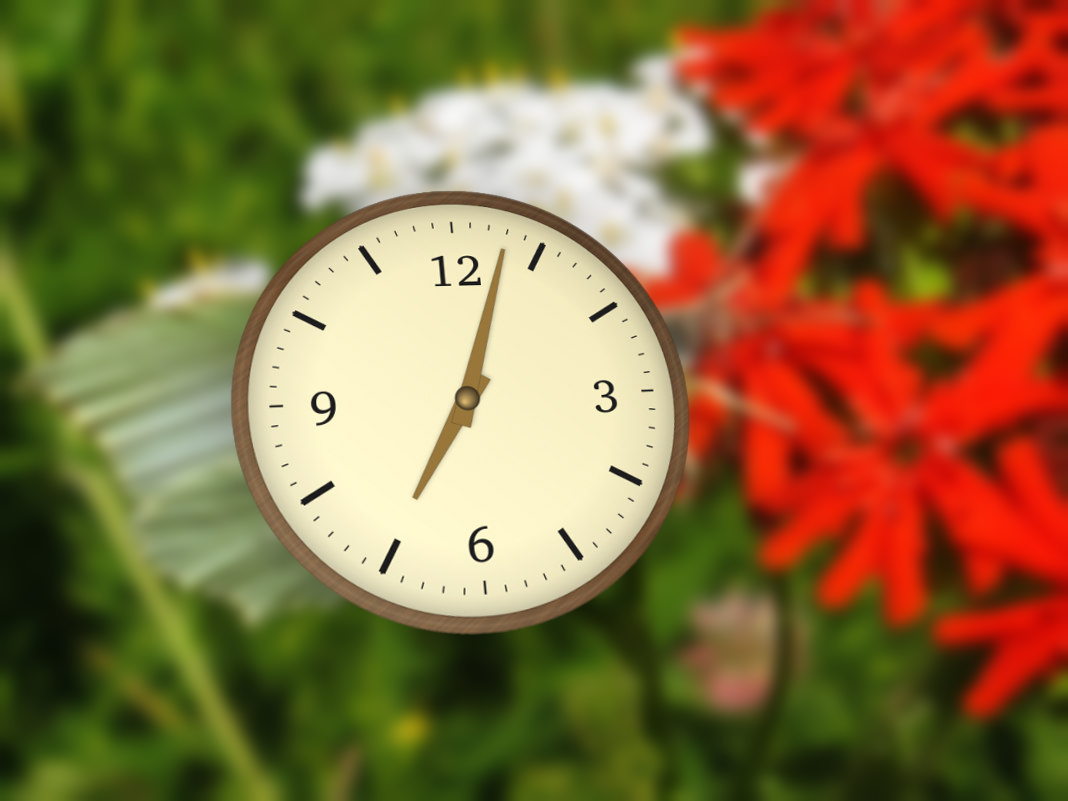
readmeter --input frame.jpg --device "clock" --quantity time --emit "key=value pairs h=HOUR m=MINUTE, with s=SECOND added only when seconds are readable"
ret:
h=7 m=3
